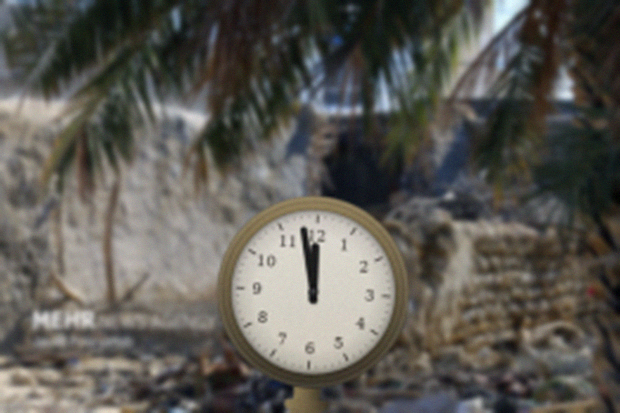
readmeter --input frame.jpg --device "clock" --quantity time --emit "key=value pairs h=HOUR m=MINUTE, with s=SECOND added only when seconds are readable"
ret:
h=11 m=58
